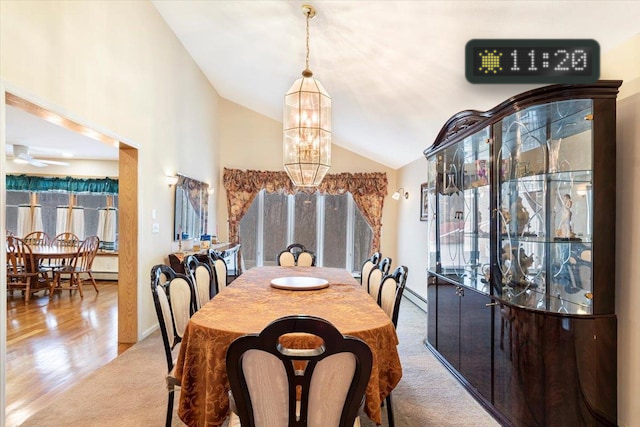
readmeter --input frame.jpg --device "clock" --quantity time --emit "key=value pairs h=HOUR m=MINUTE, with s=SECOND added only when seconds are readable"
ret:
h=11 m=20
